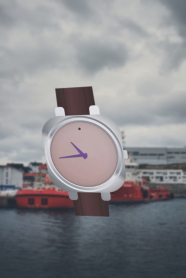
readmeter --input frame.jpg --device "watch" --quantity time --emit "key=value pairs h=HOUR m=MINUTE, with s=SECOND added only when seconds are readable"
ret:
h=10 m=44
